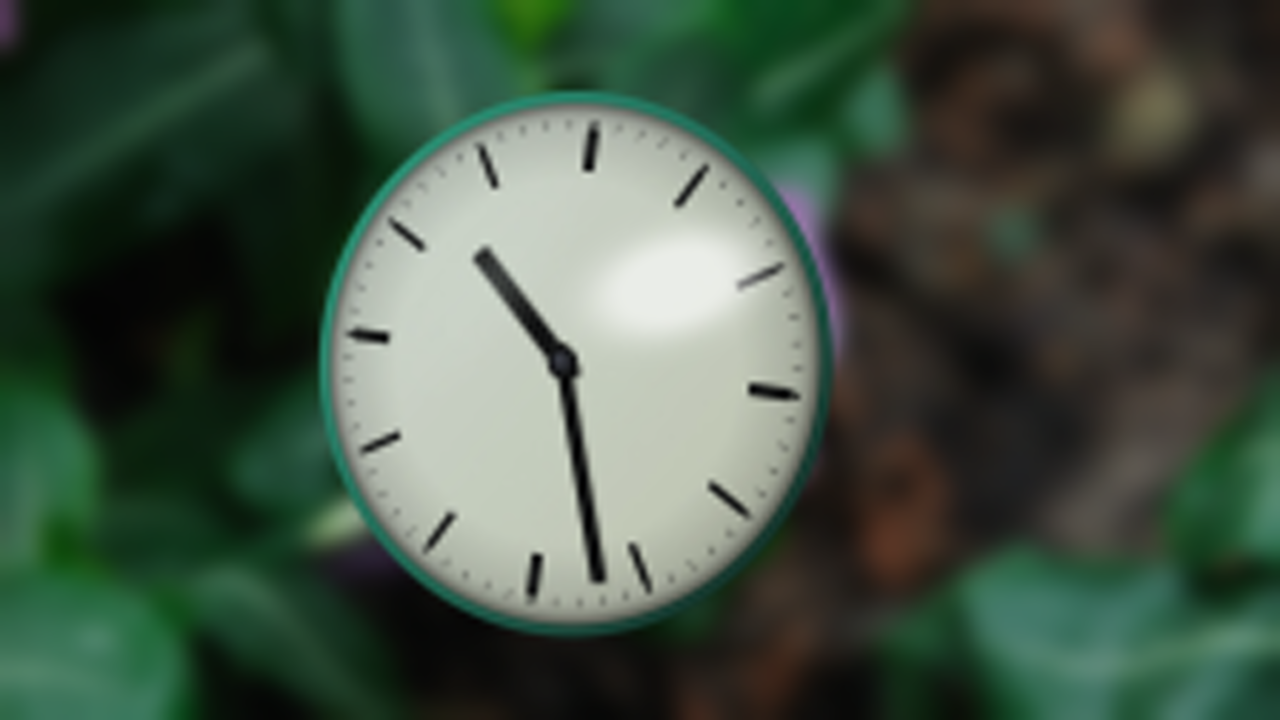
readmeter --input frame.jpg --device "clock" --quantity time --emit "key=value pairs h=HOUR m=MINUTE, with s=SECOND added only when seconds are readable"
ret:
h=10 m=27
